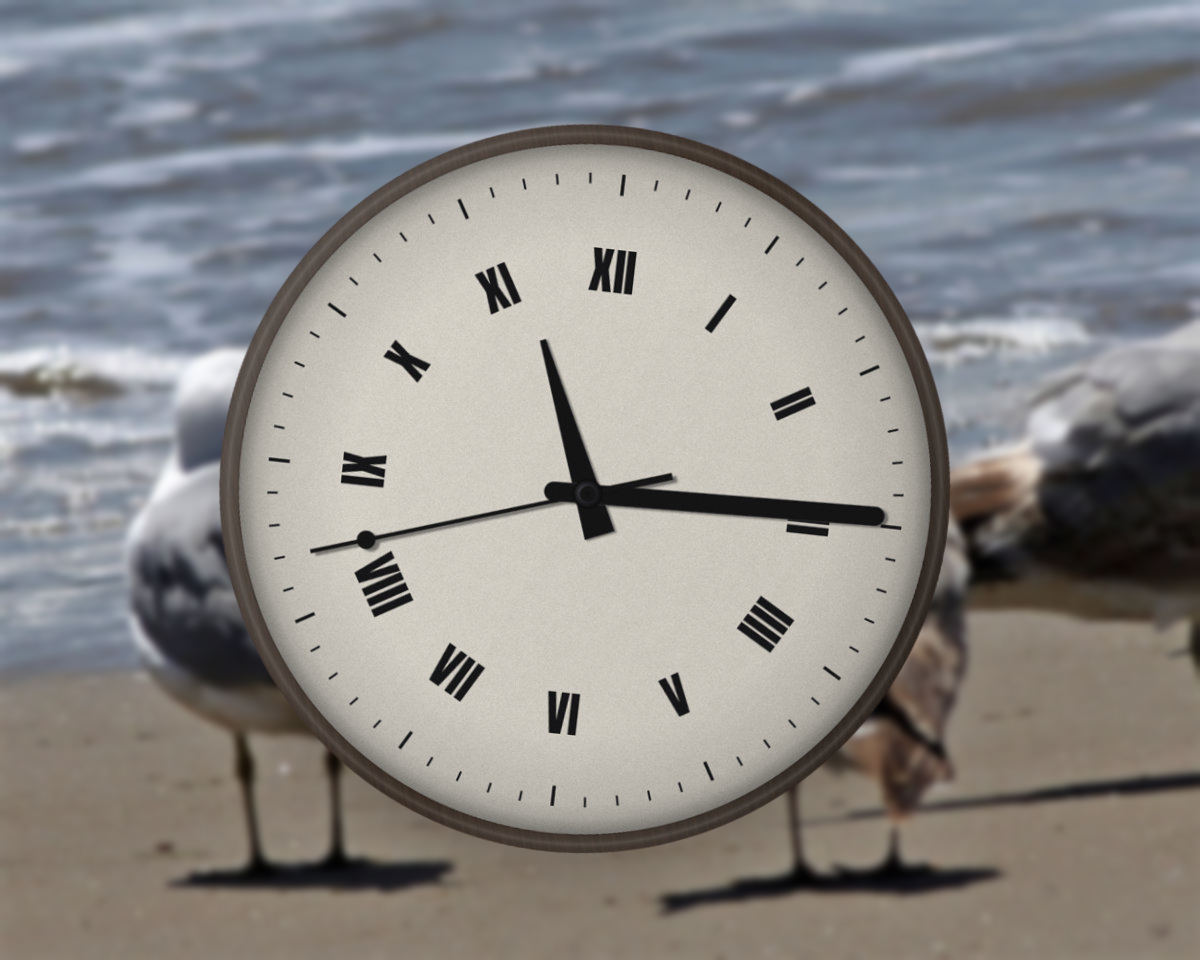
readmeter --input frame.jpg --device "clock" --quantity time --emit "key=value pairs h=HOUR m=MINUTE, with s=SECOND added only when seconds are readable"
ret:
h=11 m=14 s=42
